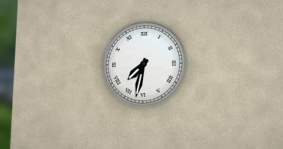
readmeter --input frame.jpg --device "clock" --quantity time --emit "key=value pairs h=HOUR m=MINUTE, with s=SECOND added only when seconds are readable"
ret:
h=7 m=32
